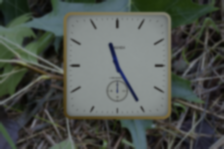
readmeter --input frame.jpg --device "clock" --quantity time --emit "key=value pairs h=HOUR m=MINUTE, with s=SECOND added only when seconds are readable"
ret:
h=11 m=25
